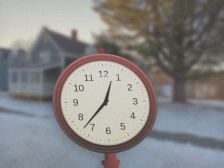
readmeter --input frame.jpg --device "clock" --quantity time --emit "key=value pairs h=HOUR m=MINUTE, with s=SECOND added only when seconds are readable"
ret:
h=12 m=37
